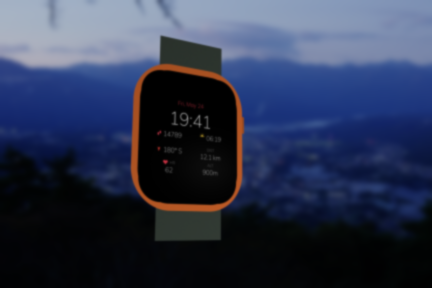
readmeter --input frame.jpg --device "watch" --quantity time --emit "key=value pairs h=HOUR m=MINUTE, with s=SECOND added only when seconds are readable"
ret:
h=19 m=41
